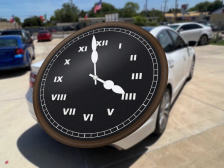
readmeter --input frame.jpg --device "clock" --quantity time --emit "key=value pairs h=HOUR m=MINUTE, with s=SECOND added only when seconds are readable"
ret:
h=3 m=58
